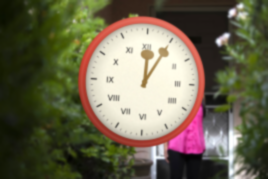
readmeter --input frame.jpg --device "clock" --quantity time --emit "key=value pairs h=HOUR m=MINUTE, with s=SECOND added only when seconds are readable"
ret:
h=12 m=5
